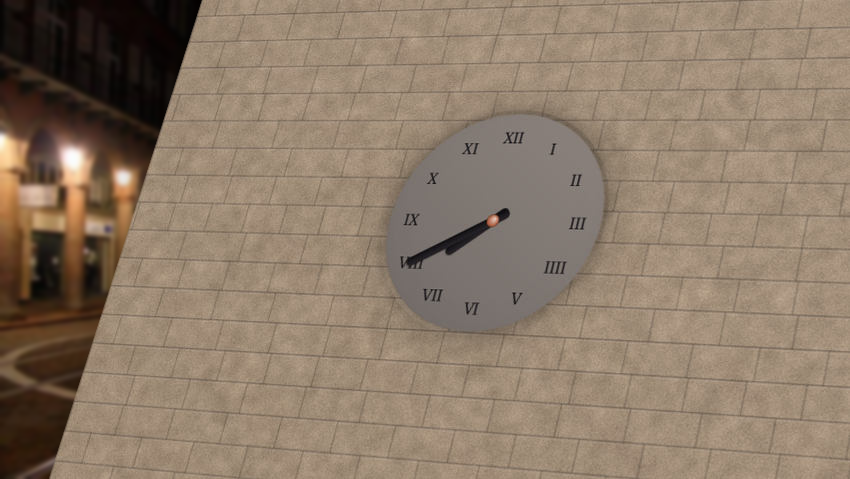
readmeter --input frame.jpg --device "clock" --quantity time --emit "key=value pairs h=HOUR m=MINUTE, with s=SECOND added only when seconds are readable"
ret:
h=7 m=40
